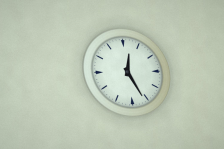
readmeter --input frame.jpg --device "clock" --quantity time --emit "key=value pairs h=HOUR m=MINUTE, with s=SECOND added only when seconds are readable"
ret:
h=12 m=26
